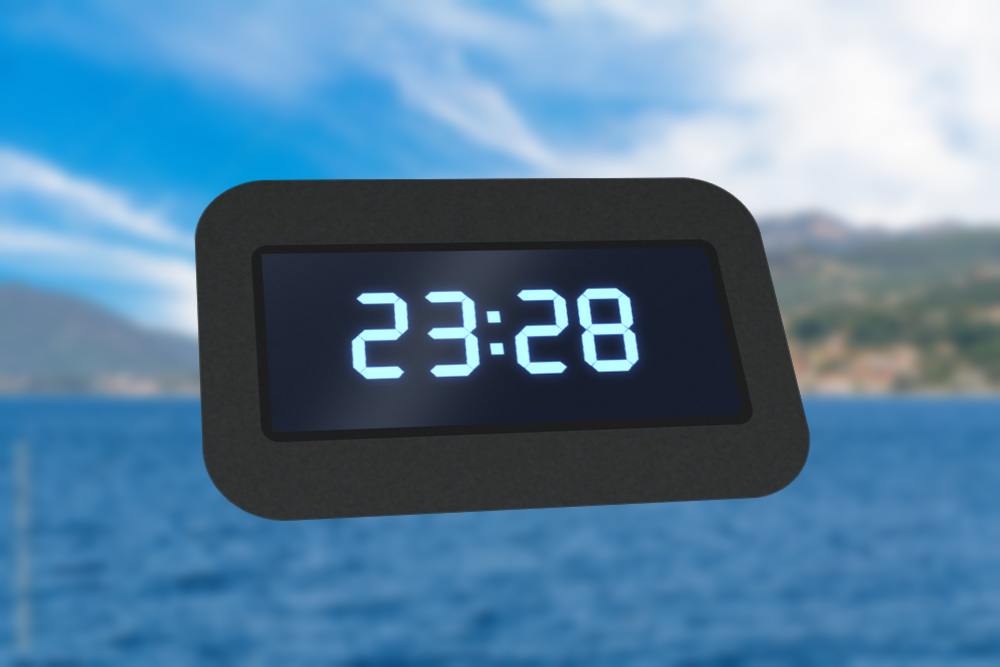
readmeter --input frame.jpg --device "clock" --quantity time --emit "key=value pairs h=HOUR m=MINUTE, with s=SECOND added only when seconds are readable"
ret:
h=23 m=28
